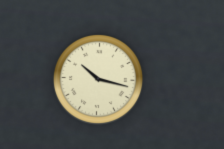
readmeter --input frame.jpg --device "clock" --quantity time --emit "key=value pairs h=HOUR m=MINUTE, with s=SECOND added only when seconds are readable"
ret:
h=10 m=17
